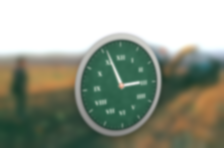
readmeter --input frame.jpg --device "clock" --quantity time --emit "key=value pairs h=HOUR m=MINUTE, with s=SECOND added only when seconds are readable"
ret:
h=2 m=56
